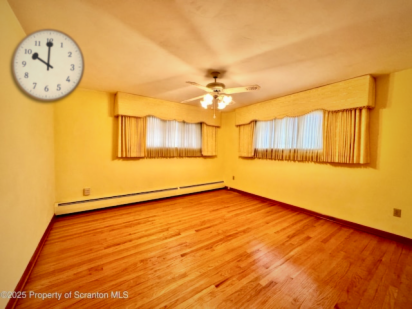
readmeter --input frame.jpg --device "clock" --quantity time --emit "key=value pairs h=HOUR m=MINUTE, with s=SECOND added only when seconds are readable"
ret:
h=10 m=0
